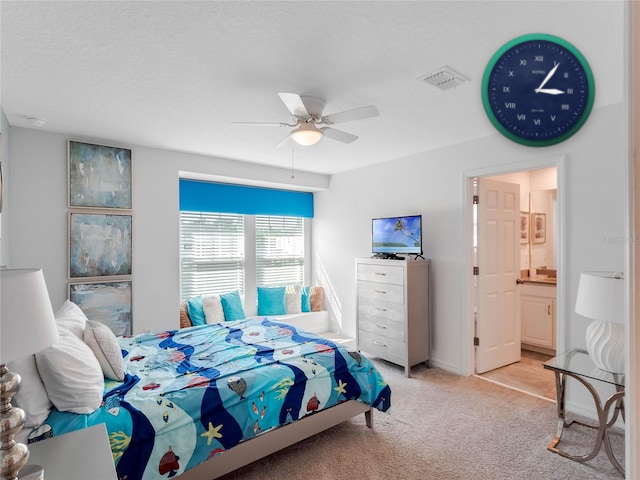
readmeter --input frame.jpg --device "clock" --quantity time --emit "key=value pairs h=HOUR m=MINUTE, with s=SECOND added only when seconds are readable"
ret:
h=3 m=6
